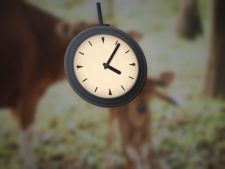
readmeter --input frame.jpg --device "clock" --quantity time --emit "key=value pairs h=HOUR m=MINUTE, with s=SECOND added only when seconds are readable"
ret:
h=4 m=6
